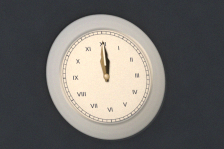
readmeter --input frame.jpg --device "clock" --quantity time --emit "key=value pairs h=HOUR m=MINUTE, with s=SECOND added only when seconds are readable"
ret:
h=12 m=0
